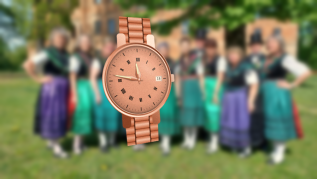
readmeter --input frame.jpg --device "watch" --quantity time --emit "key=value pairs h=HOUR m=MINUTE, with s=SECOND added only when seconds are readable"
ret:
h=11 m=47
